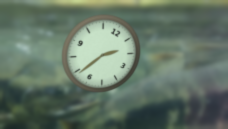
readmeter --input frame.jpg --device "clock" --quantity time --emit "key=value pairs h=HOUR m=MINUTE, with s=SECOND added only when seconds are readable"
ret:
h=1 m=34
